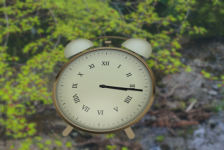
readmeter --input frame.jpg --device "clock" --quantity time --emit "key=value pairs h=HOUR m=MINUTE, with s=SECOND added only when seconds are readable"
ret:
h=3 m=16
